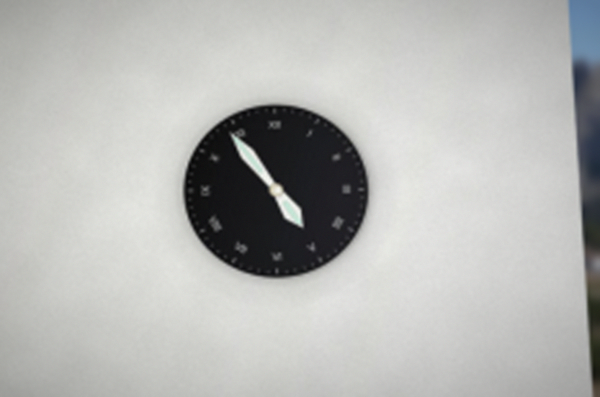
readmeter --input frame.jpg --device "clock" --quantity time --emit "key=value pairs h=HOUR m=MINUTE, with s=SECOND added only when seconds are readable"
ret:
h=4 m=54
